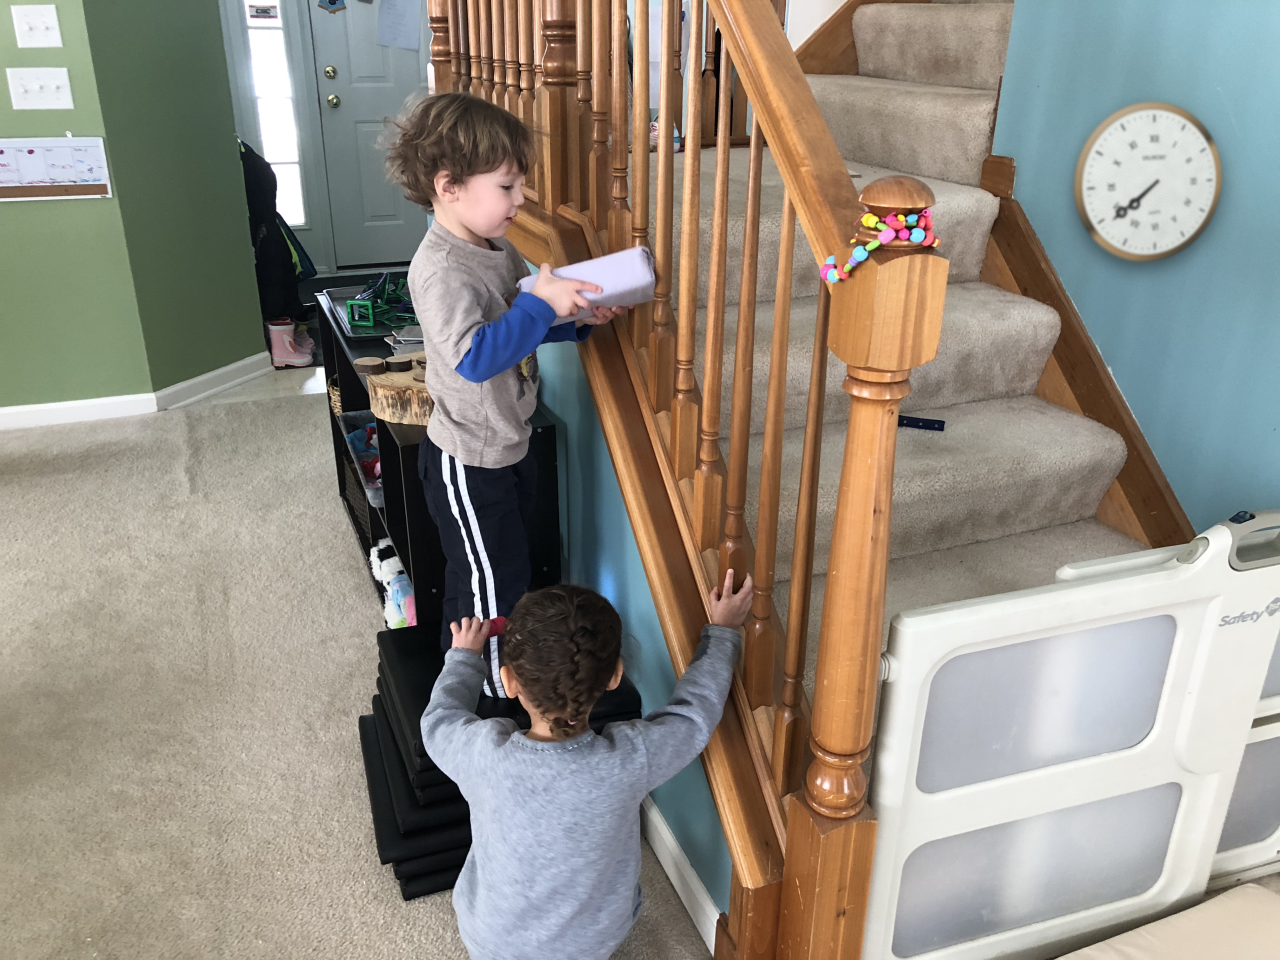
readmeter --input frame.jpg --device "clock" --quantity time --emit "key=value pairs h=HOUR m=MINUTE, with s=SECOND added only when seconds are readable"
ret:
h=7 m=39
